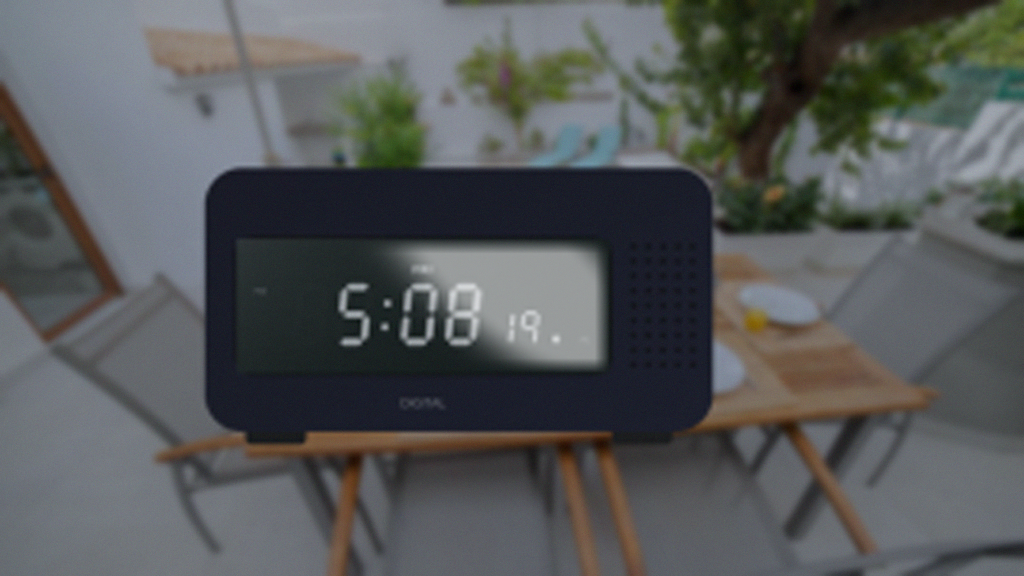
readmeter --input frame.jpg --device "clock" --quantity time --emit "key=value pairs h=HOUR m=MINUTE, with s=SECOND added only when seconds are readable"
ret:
h=5 m=8 s=19
